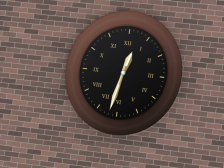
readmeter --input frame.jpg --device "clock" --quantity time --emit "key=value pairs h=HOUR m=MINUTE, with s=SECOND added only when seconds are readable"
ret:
h=12 m=32
